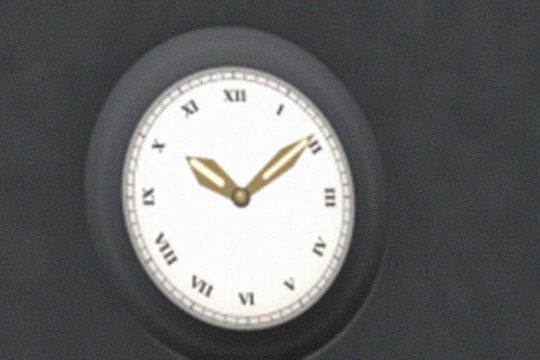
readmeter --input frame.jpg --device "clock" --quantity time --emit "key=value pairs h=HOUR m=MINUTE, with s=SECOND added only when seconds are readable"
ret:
h=10 m=9
